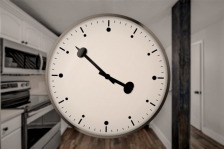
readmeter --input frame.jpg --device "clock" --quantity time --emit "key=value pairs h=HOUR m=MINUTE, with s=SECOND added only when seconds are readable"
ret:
h=3 m=52
